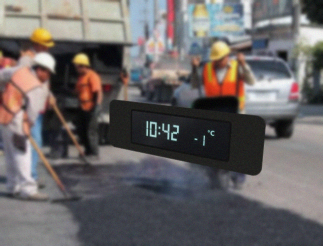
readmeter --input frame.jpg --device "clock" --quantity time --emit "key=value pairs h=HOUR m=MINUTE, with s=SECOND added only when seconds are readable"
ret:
h=10 m=42
